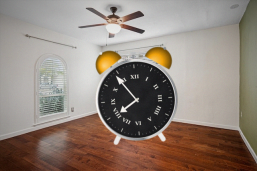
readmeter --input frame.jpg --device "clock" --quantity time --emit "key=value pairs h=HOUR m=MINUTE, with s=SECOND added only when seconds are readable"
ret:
h=7 m=54
